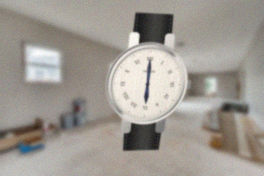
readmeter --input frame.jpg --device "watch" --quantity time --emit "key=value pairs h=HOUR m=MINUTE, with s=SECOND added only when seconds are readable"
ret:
h=6 m=0
